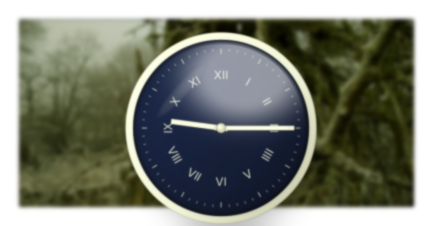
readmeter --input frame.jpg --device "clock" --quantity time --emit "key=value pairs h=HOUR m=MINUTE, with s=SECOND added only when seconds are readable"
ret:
h=9 m=15
